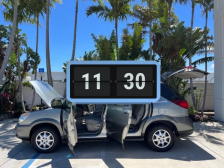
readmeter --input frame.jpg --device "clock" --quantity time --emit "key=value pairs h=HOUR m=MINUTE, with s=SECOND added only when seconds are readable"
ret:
h=11 m=30
